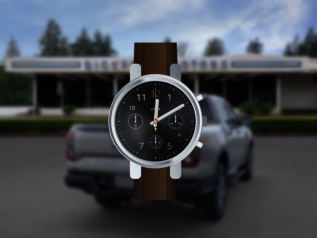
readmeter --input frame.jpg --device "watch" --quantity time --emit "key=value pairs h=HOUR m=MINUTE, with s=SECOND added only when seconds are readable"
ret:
h=12 m=10
